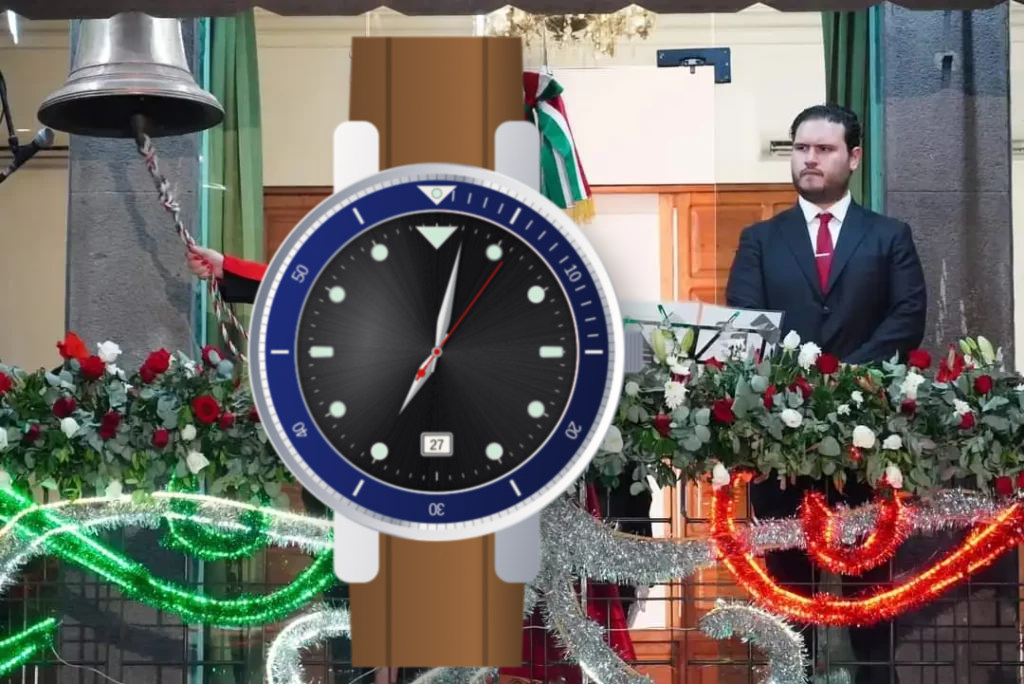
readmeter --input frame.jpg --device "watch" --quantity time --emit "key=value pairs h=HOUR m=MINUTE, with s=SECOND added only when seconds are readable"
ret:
h=7 m=2 s=6
